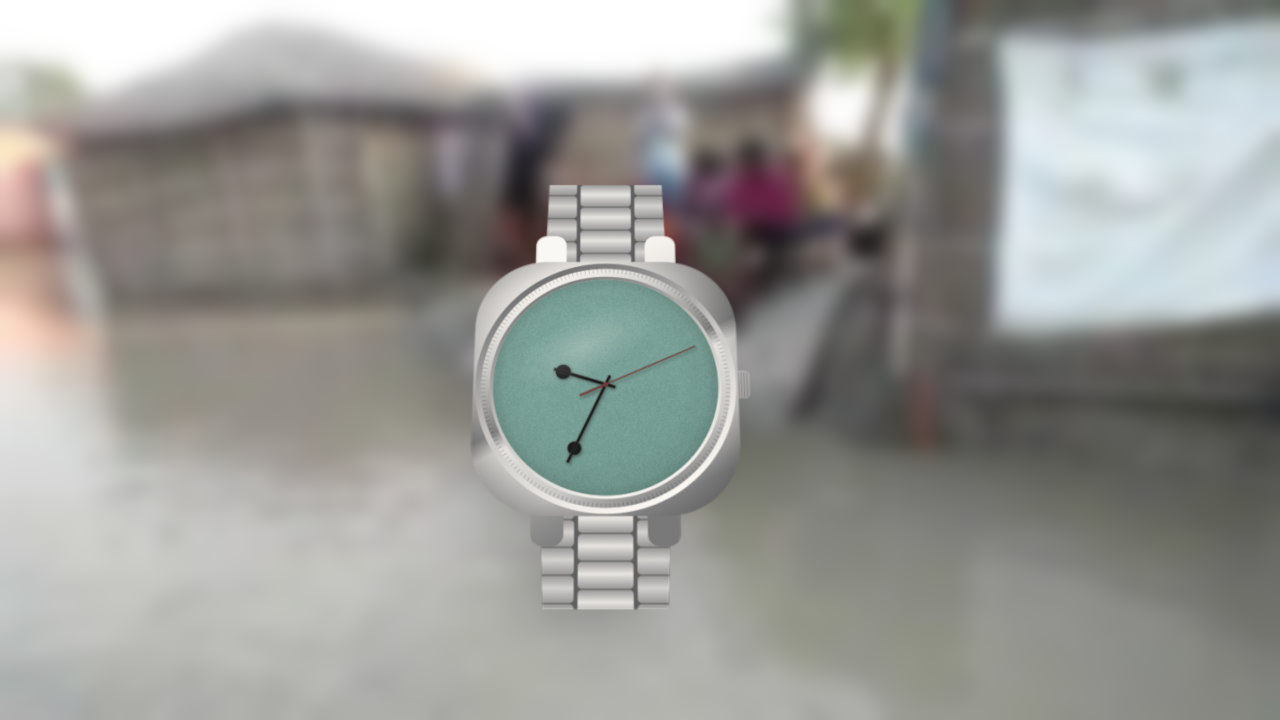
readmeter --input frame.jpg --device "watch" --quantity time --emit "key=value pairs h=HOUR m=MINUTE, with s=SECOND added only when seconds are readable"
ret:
h=9 m=34 s=11
